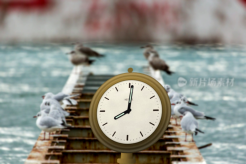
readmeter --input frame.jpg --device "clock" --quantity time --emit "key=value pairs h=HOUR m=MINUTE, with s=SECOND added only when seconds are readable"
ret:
h=8 m=1
